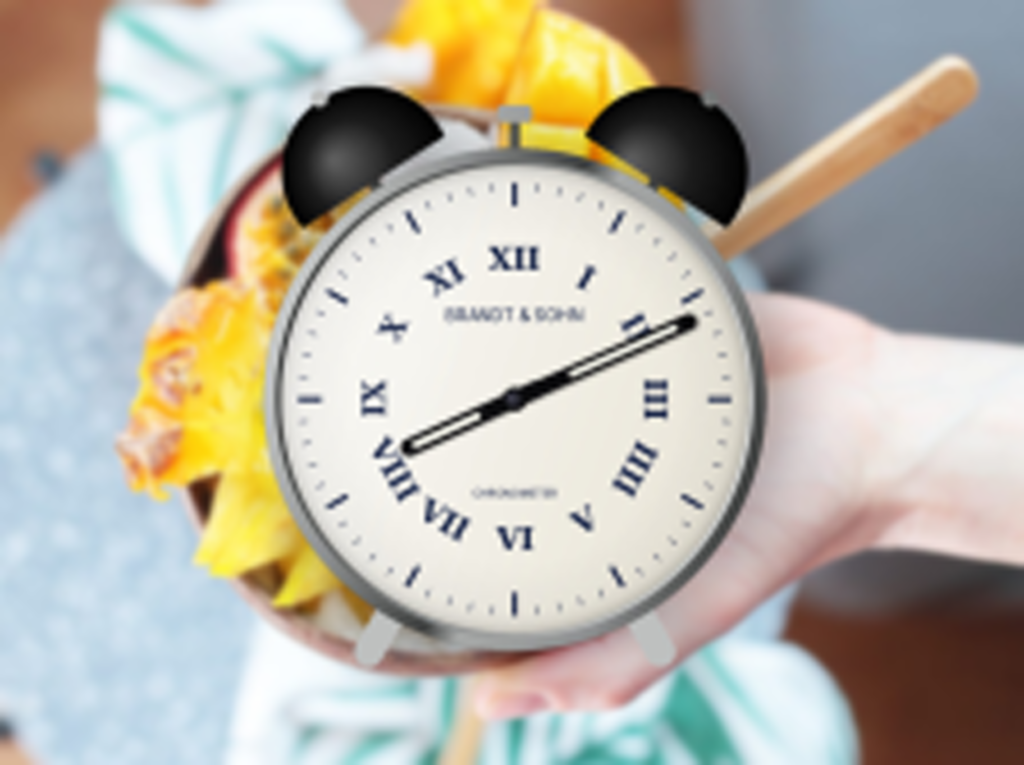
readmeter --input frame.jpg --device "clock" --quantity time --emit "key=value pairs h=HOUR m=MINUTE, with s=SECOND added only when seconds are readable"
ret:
h=8 m=11
